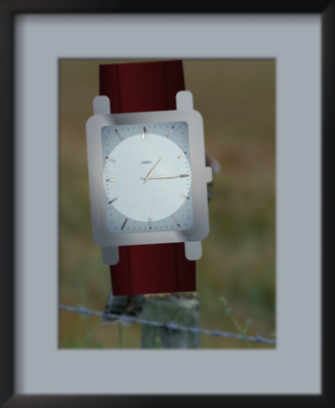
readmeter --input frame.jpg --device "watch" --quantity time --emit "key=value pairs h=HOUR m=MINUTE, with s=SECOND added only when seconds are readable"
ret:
h=1 m=15
